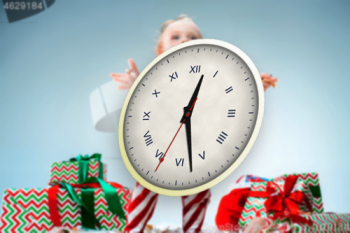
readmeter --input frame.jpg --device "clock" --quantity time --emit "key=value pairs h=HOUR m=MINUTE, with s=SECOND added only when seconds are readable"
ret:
h=12 m=27 s=34
